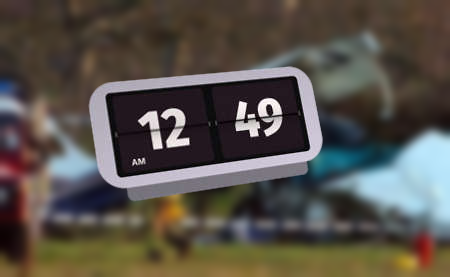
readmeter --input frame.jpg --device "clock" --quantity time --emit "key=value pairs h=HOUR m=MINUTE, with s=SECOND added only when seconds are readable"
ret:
h=12 m=49
